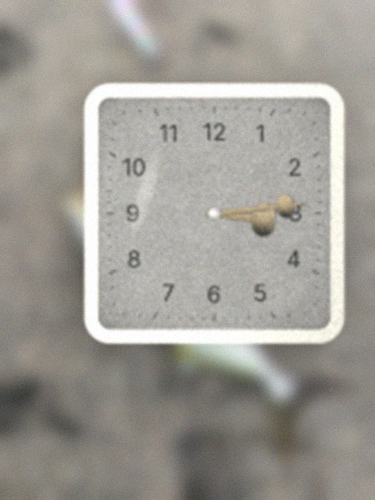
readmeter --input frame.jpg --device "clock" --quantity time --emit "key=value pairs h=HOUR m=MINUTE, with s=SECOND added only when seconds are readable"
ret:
h=3 m=14
